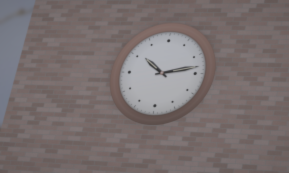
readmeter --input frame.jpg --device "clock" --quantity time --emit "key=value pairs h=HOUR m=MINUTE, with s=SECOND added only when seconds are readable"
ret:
h=10 m=13
